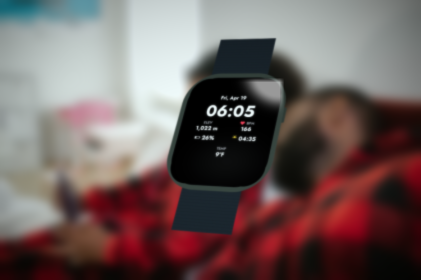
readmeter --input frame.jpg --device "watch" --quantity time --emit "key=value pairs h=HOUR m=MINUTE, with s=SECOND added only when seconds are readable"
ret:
h=6 m=5
